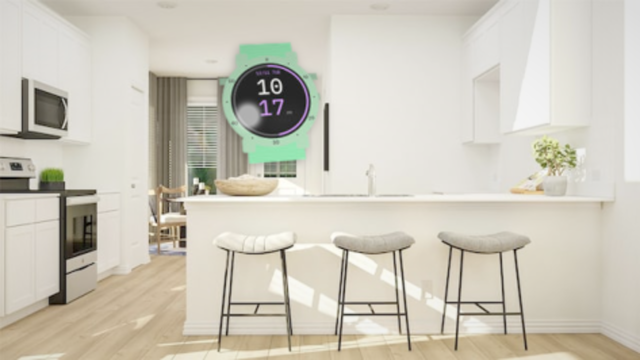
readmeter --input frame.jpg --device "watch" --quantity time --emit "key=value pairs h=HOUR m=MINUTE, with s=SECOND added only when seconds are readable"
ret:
h=10 m=17
